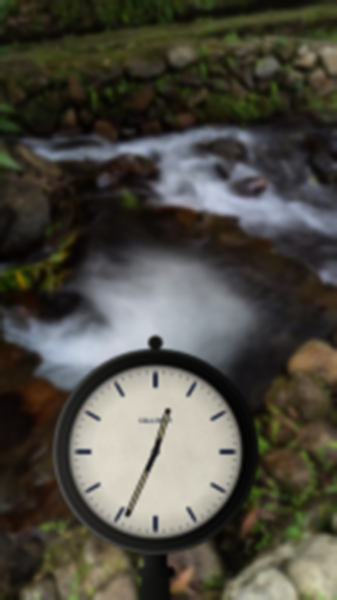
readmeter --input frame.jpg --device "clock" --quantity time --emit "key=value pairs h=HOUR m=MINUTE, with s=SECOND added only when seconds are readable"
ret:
h=12 m=34
